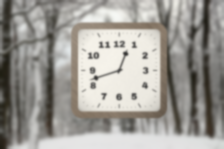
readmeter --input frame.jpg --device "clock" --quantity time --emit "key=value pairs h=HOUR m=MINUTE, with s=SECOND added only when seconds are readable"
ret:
h=12 m=42
